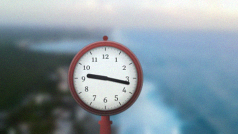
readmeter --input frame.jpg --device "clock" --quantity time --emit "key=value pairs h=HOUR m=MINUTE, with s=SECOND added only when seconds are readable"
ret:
h=9 m=17
